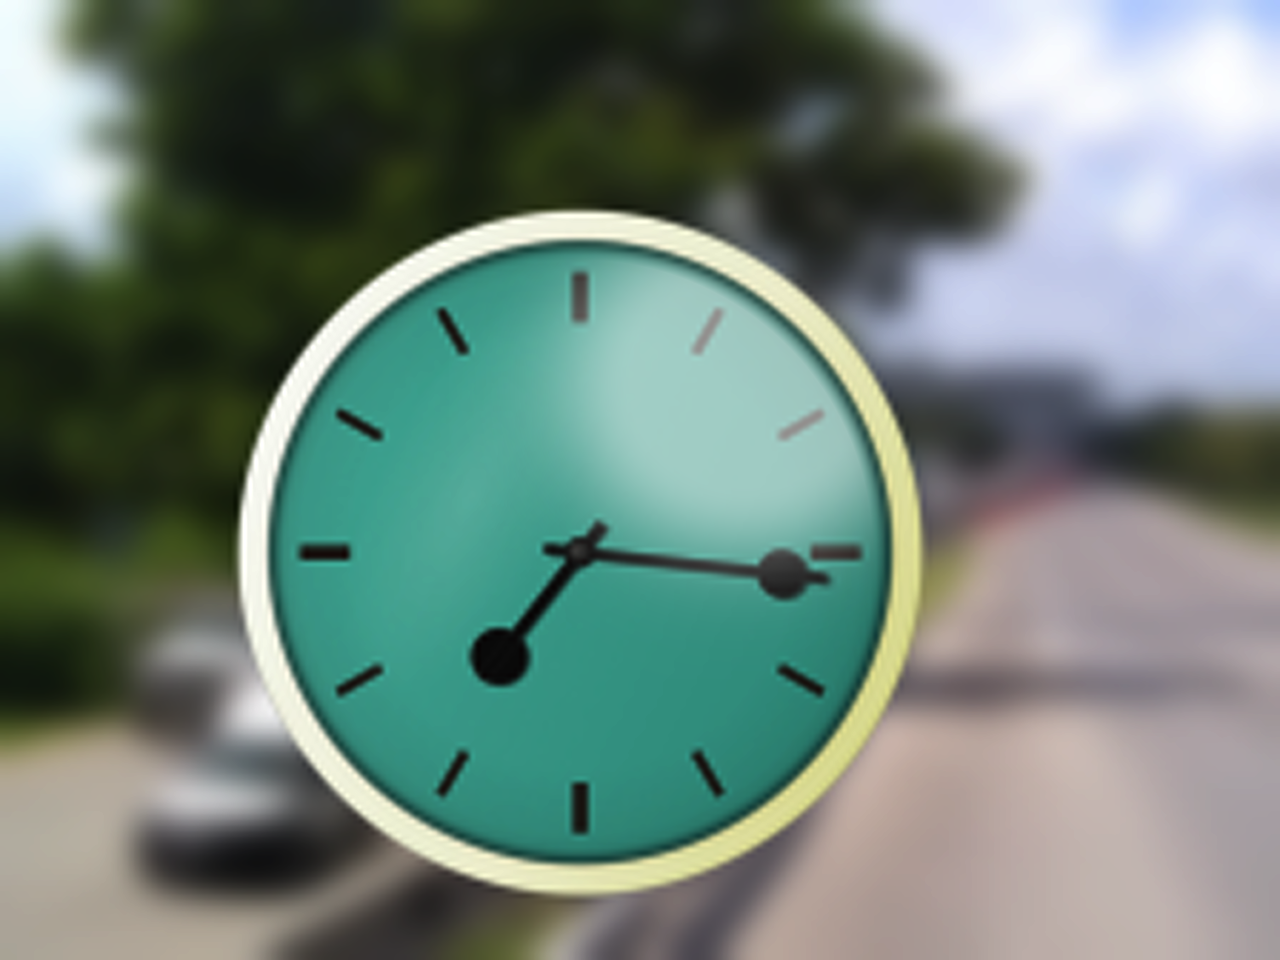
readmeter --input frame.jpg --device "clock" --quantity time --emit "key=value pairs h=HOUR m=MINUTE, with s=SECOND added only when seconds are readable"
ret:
h=7 m=16
